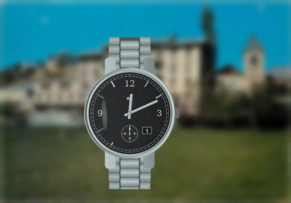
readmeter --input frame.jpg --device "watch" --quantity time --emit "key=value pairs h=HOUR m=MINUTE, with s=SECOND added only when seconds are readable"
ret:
h=12 m=11
